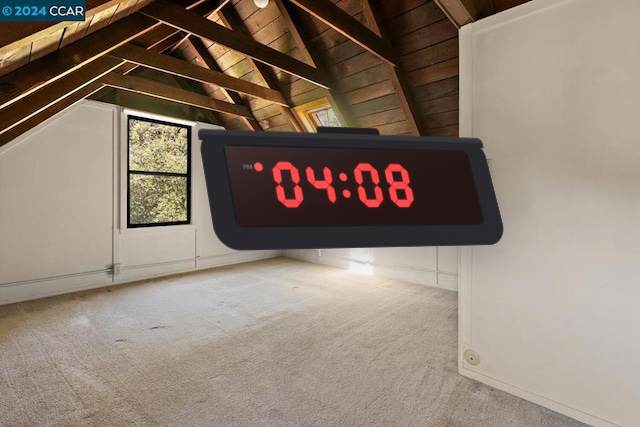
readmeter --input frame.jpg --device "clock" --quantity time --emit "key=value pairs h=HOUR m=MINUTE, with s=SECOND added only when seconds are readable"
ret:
h=4 m=8
